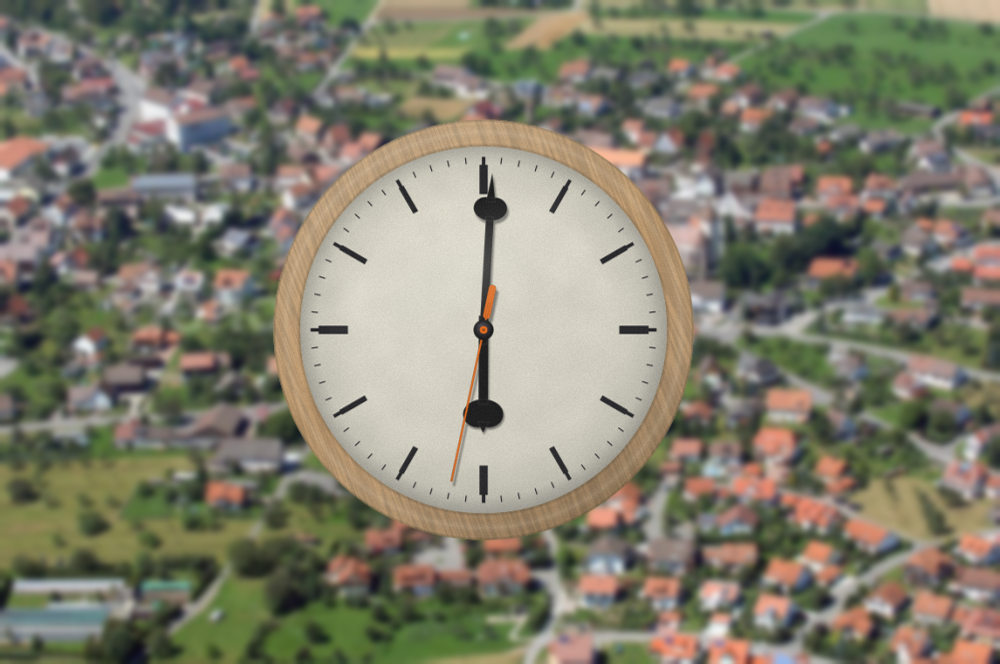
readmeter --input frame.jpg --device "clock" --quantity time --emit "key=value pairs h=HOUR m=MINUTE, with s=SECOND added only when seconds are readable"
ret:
h=6 m=0 s=32
